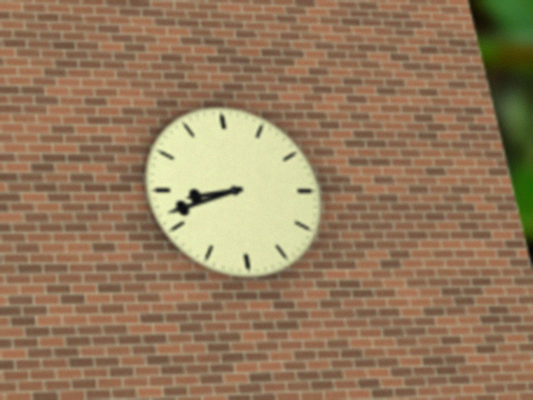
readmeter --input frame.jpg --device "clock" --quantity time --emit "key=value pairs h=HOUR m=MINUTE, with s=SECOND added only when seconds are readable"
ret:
h=8 m=42
